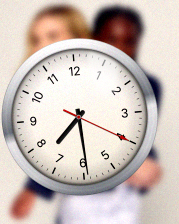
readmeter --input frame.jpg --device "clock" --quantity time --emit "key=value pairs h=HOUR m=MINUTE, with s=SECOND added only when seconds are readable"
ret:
h=7 m=29 s=20
